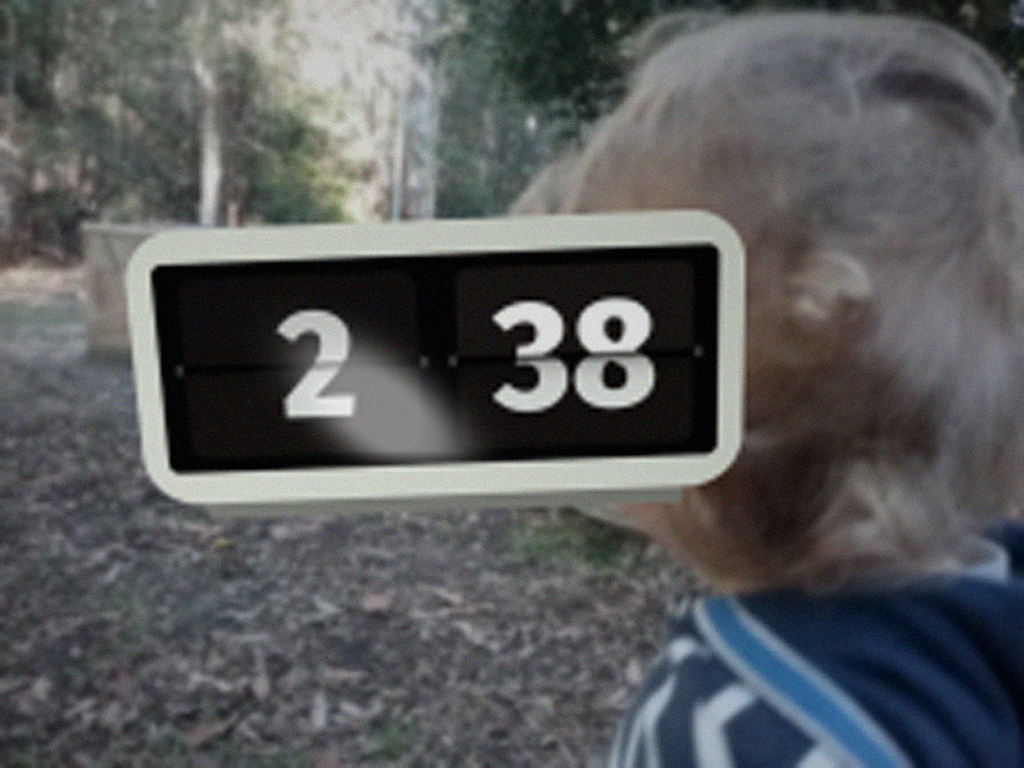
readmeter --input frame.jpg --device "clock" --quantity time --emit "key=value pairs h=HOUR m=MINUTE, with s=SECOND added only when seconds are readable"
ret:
h=2 m=38
